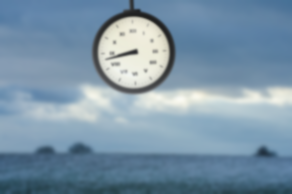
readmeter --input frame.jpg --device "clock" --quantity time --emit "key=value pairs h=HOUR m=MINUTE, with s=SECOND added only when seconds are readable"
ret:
h=8 m=43
